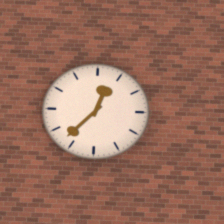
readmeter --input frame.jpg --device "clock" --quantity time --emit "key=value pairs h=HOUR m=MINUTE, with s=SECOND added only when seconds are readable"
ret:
h=12 m=37
